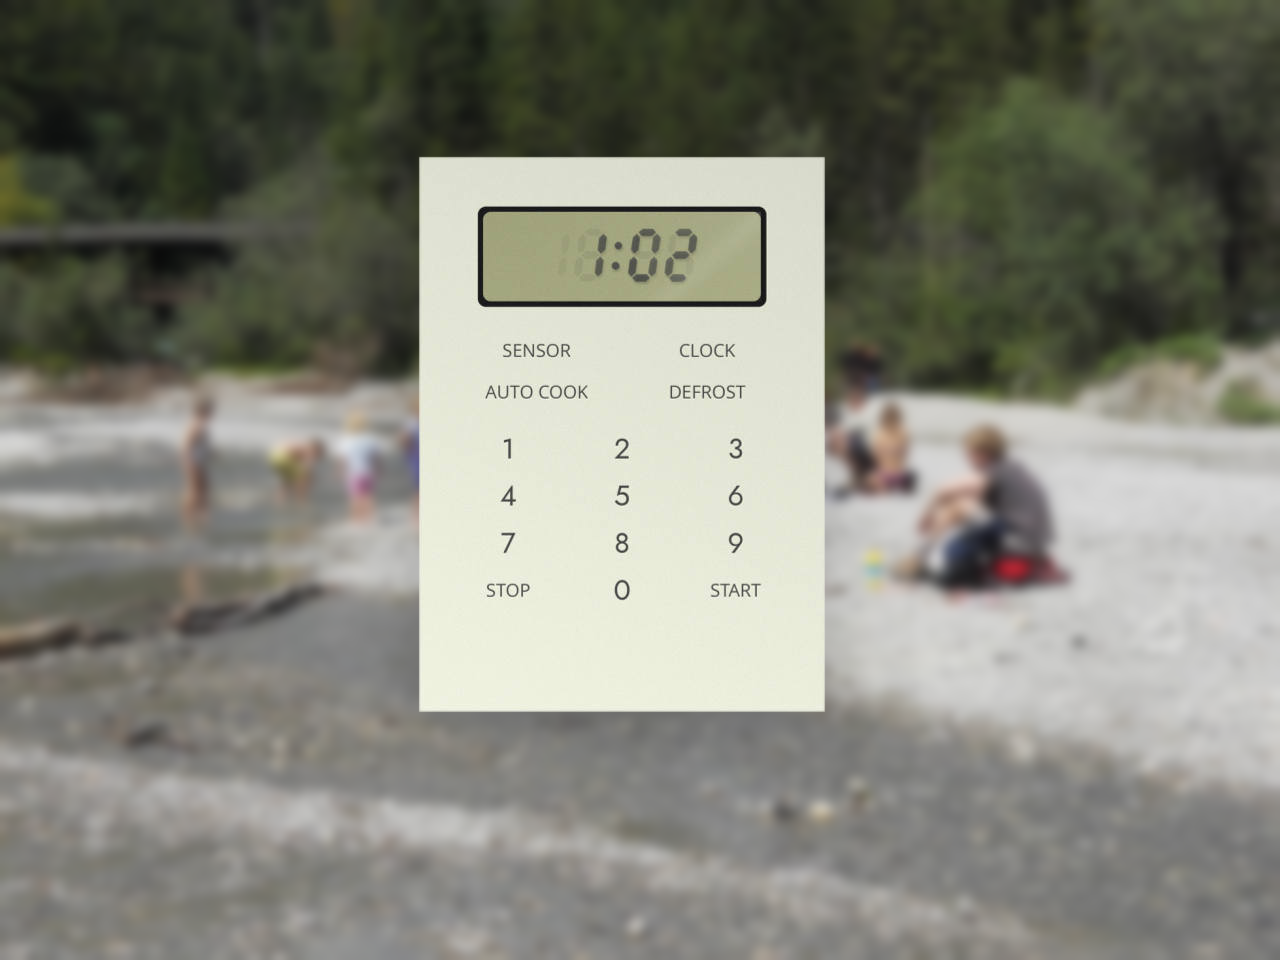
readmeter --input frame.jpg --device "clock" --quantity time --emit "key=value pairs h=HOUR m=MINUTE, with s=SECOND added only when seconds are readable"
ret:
h=1 m=2
